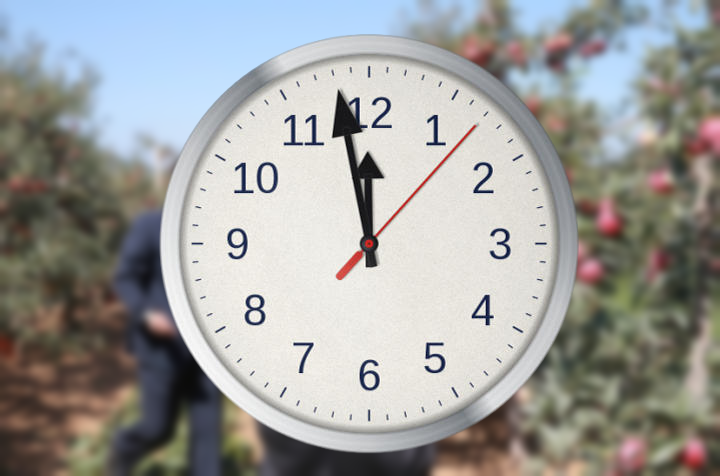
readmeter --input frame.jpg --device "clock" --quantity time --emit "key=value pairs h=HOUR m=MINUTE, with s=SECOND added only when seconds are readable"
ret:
h=11 m=58 s=7
